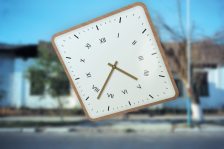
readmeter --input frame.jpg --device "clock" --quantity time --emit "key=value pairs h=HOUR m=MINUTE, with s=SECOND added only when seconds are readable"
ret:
h=4 m=38
